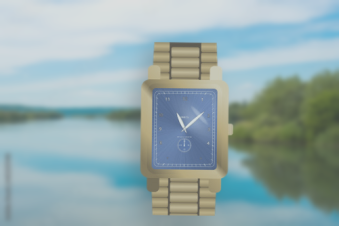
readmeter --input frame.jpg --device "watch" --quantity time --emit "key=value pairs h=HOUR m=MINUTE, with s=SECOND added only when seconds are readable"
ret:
h=11 m=8
